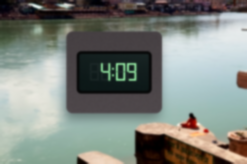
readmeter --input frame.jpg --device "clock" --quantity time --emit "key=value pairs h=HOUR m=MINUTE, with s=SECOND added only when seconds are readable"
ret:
h=4 m=9
